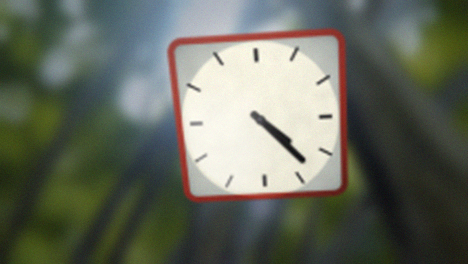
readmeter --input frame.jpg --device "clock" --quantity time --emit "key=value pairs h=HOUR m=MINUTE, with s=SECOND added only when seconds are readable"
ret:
h=4 m=23
